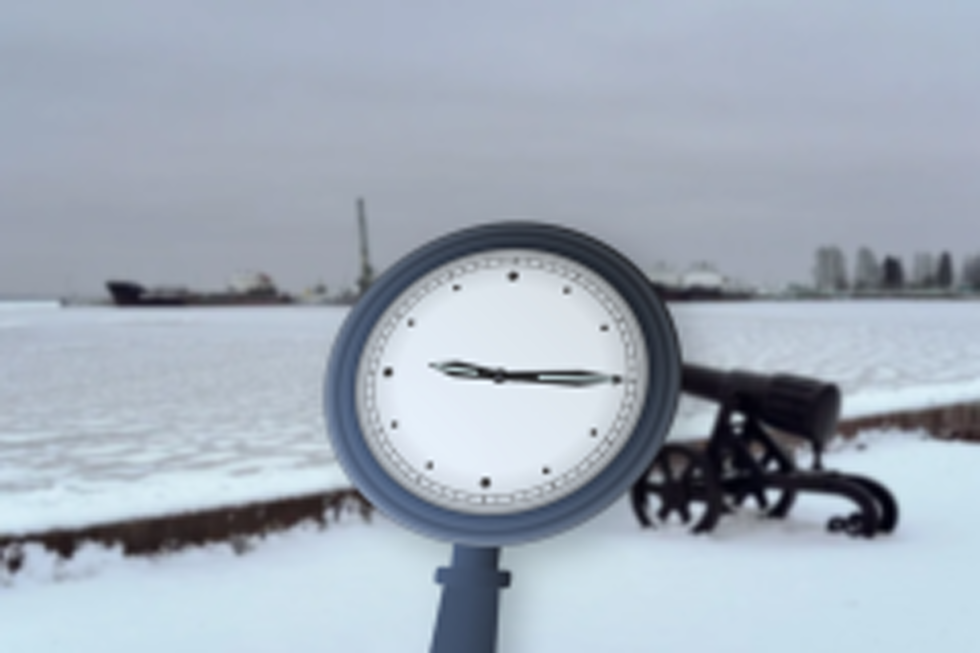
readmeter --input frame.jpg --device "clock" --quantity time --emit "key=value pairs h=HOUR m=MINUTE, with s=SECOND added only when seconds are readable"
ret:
h=9 m=15
